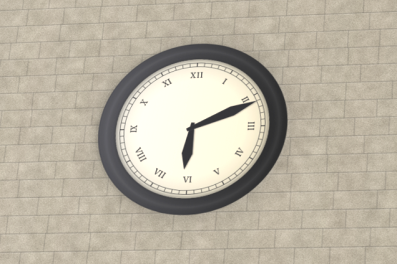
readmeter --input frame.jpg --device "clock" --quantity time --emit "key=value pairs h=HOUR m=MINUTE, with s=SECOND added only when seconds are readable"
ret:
h=6 m=11
